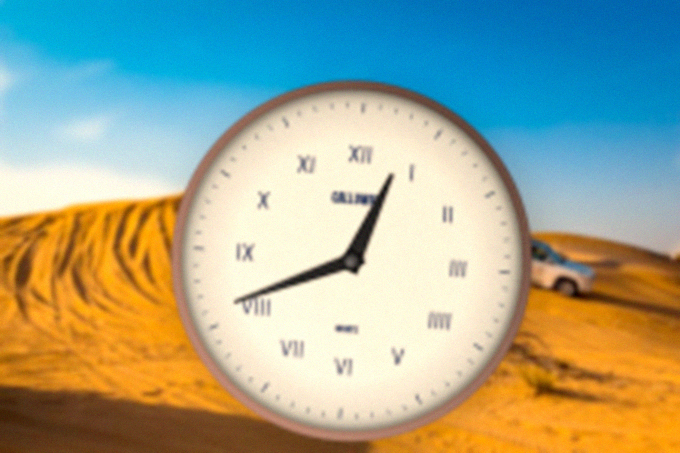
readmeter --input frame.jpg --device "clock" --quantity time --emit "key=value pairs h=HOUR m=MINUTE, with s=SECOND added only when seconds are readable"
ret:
h=12 m=41
